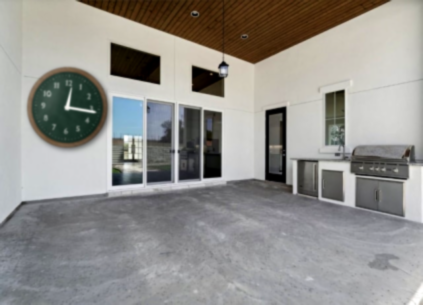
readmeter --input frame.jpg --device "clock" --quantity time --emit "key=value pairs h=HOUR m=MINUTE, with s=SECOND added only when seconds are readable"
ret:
h=12 m=16
